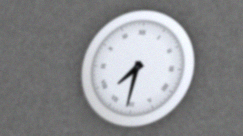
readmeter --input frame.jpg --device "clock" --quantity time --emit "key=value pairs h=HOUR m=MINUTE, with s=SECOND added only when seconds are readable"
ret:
h=7 m=31
